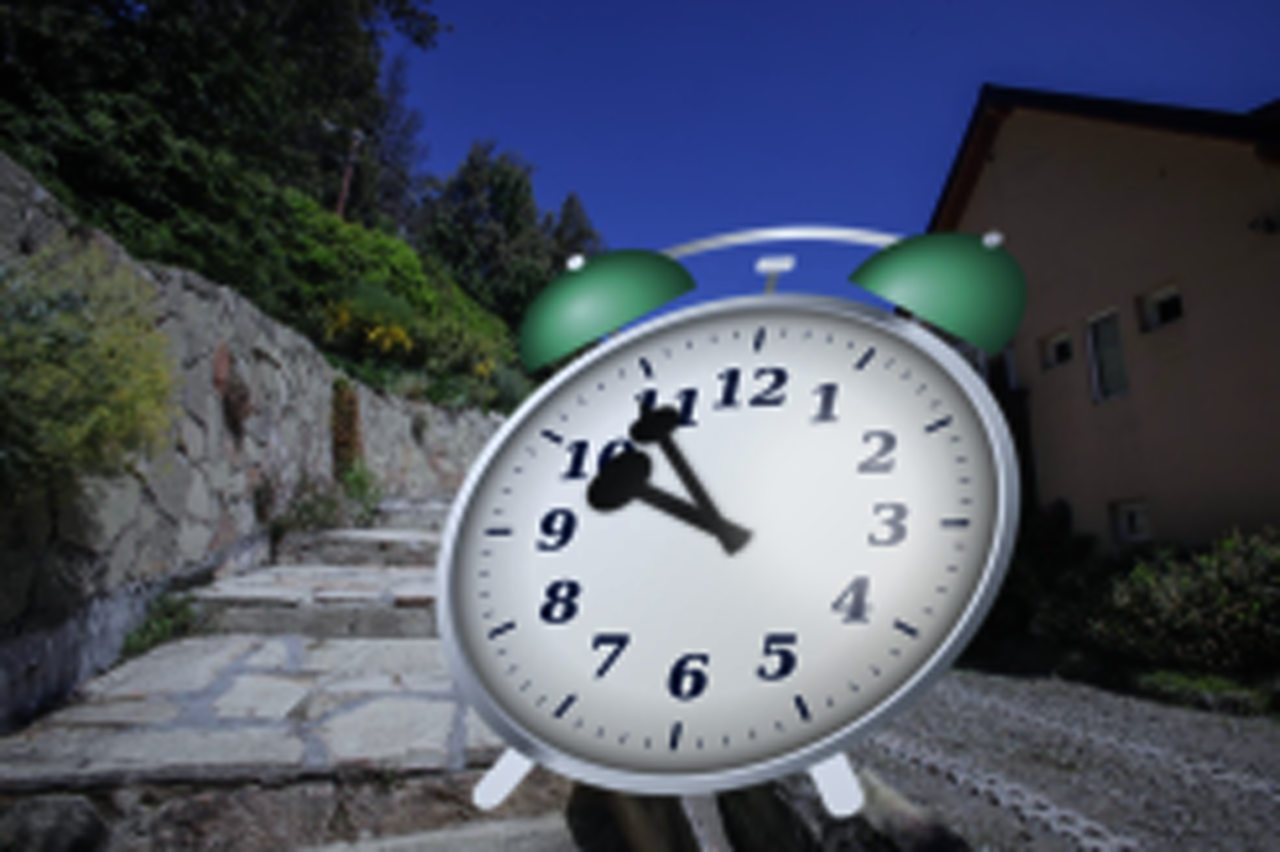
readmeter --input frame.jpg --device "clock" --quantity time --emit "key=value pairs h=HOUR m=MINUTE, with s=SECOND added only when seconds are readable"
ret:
h=9 m=54
